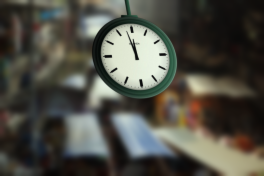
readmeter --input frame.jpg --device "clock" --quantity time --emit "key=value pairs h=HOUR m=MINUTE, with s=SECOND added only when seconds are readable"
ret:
h=11 m=58
